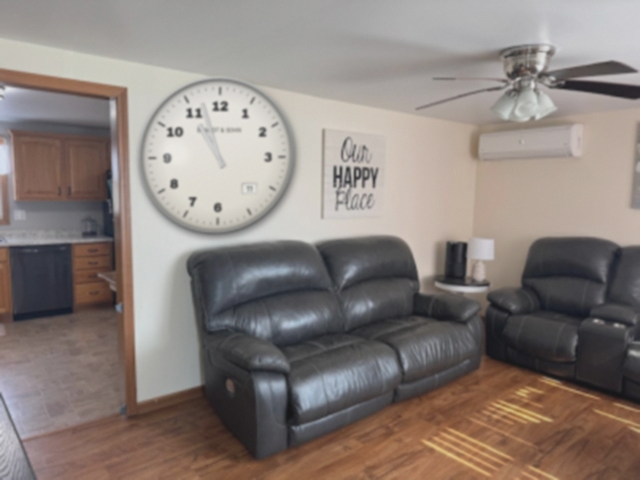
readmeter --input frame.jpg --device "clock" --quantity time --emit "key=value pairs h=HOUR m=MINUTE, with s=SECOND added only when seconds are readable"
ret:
h=10 m=57
